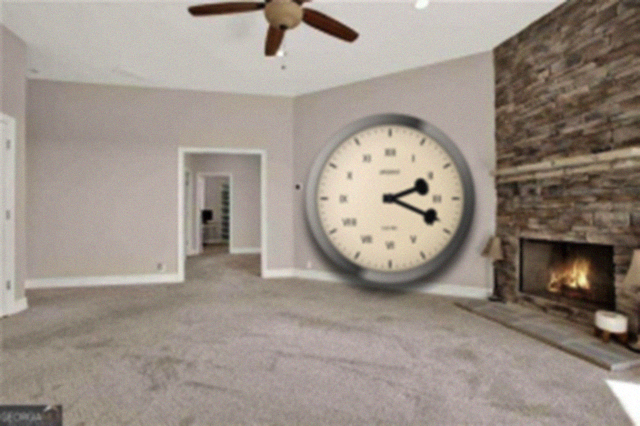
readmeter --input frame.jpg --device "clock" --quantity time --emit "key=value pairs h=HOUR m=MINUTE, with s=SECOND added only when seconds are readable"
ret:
h=2 m=19
